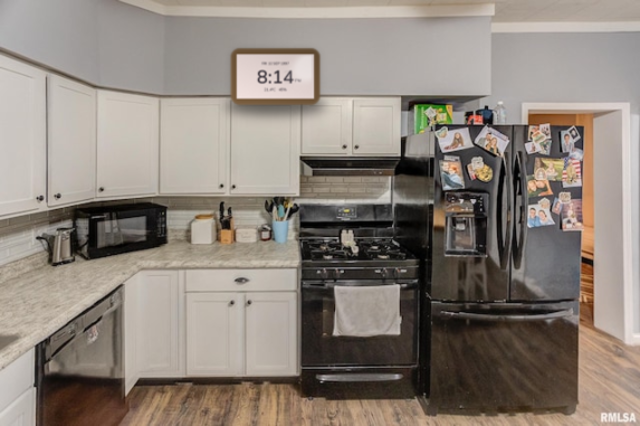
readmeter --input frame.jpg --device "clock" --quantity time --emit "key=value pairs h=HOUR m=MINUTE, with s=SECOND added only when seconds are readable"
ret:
h=8 m=14
